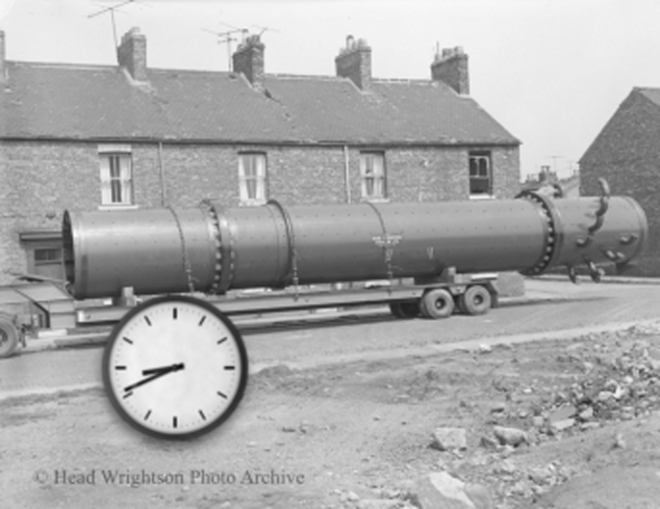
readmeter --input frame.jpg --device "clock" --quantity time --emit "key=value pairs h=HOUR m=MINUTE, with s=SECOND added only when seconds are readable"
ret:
h=8 m=41
